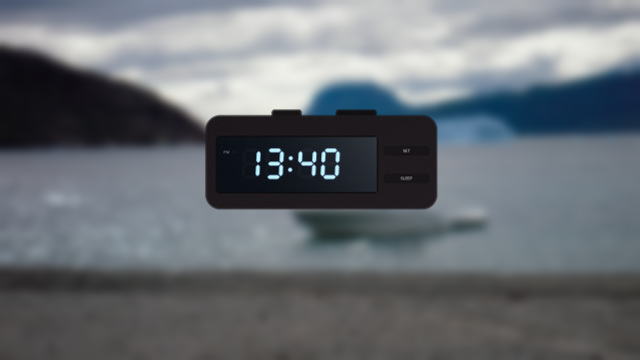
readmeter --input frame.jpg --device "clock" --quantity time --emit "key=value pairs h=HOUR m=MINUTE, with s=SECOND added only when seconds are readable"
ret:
h=13 m=40
